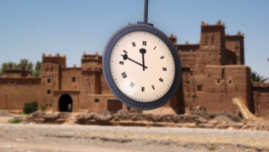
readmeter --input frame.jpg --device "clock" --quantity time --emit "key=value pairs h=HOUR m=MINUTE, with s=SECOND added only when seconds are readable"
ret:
h=11 m=48
